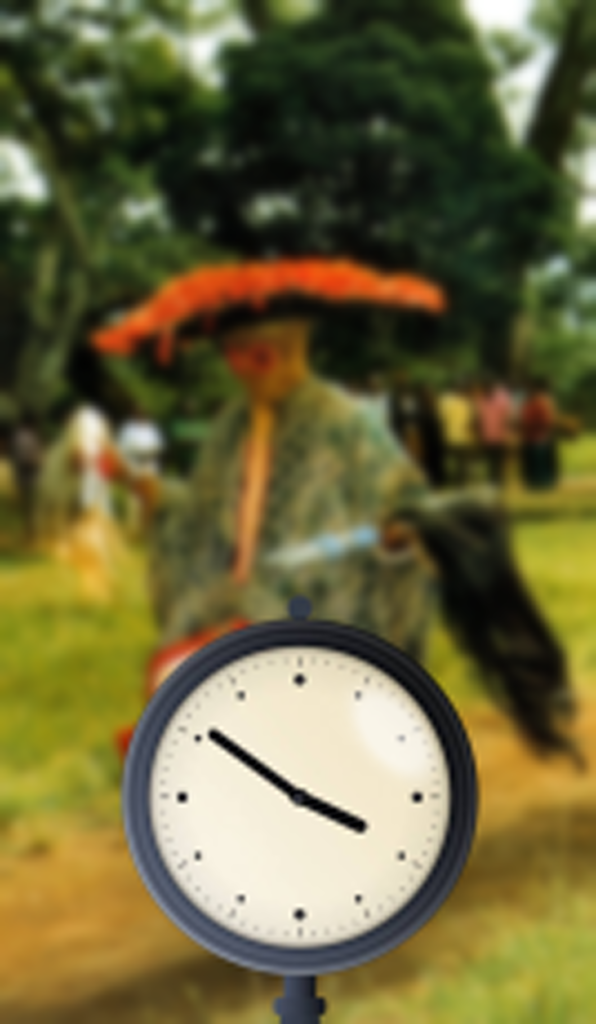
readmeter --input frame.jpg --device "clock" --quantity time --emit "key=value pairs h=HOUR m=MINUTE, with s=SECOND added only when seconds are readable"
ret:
h=3 m=51
